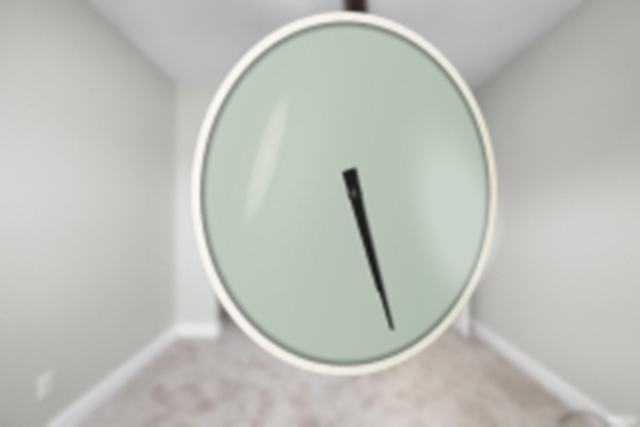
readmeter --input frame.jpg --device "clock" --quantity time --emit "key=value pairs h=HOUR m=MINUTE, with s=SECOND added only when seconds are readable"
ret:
h=5 m=27
